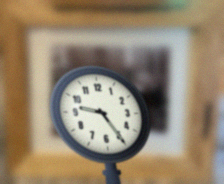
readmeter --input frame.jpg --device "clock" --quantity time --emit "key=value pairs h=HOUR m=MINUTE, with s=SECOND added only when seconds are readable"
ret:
h=9 m=25
